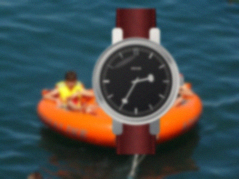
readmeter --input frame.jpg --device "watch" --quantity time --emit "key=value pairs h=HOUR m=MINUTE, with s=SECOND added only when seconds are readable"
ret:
h=2 m=35
